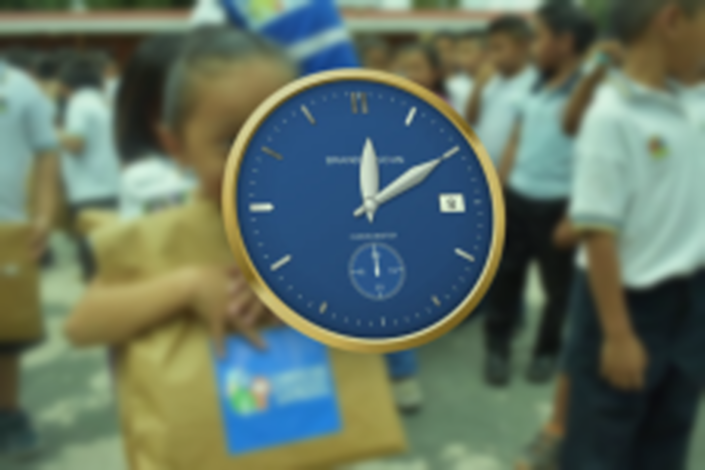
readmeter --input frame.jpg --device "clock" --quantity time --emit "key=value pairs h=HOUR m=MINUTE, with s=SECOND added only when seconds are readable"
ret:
h=12 m=10
